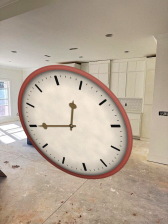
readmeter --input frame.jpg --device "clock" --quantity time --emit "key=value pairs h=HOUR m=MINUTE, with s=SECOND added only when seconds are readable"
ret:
h=12 m=45
